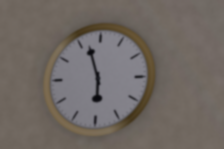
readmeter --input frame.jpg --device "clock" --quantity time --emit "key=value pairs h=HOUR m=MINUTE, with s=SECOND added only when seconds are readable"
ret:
h=5 m=57
